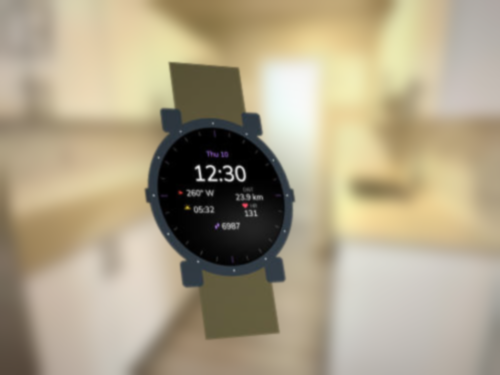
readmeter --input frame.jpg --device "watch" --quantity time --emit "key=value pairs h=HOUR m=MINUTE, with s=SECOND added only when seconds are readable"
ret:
h=12 m=30
